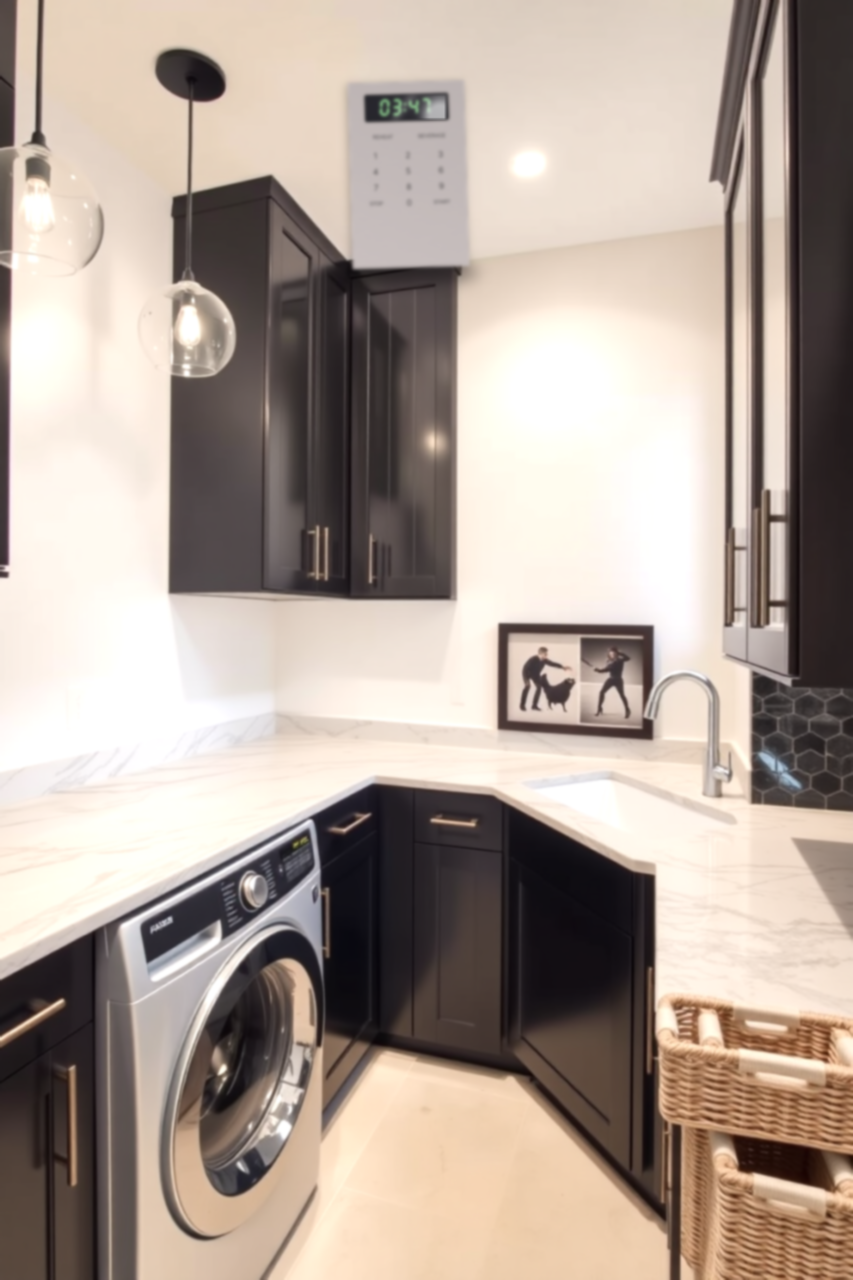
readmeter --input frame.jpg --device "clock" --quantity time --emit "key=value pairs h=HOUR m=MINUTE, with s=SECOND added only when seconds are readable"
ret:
h=3 m=47
